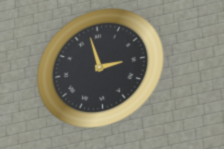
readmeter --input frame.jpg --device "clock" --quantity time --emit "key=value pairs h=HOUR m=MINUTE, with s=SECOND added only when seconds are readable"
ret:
h=2 m=58
